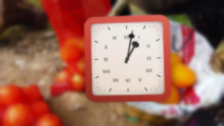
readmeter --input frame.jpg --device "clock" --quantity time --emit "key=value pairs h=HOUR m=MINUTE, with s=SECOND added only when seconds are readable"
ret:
h=1 m=2
